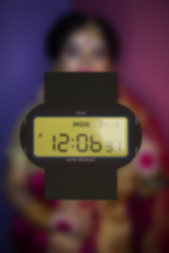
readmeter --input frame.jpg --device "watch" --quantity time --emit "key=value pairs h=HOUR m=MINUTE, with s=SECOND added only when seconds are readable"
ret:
h=12 m=6 s=31
